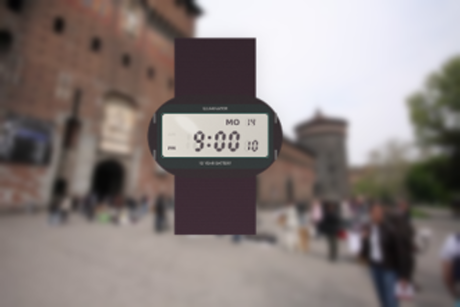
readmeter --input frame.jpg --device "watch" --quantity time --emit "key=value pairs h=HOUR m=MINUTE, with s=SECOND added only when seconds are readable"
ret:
h=9 m=0 s=10
